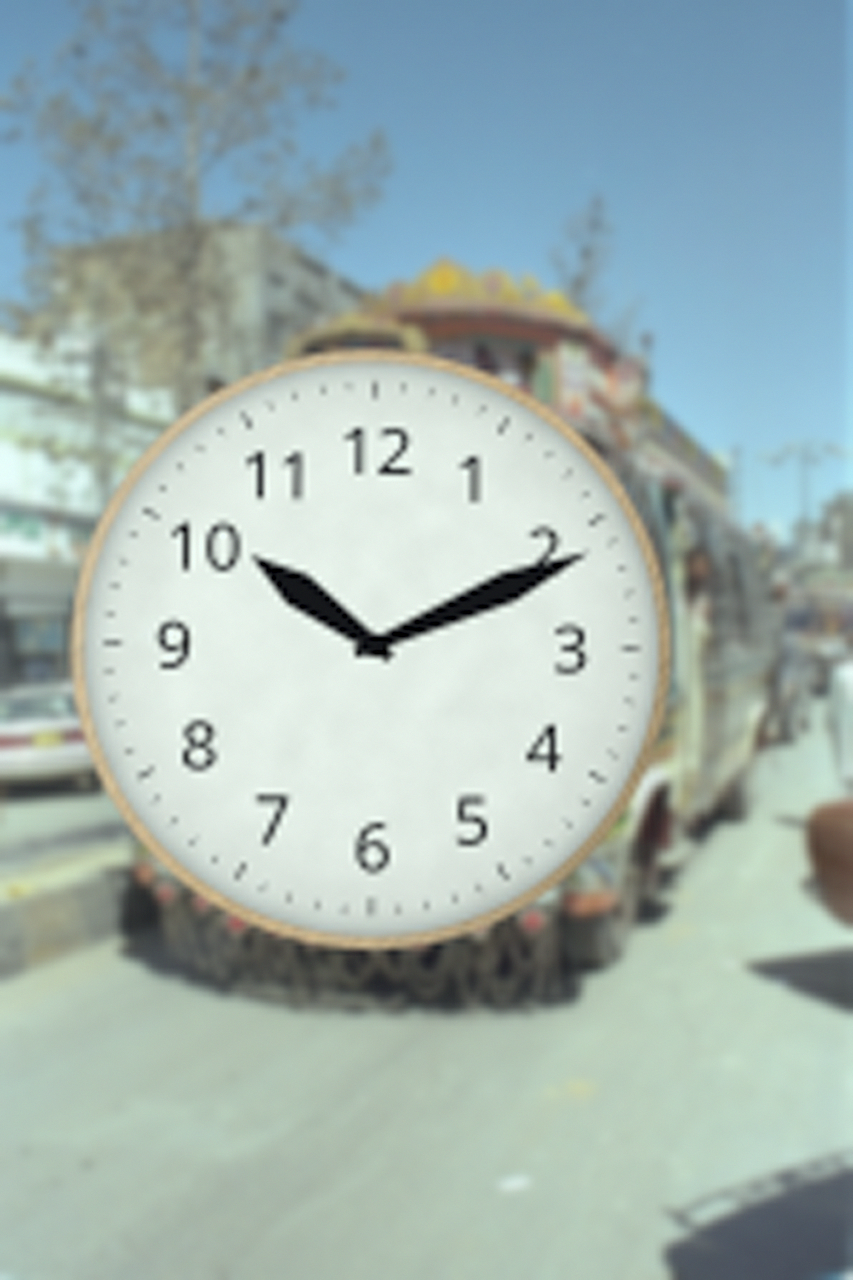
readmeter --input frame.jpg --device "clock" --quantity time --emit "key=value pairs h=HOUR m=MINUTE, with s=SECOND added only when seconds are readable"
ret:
h=10 m=11
